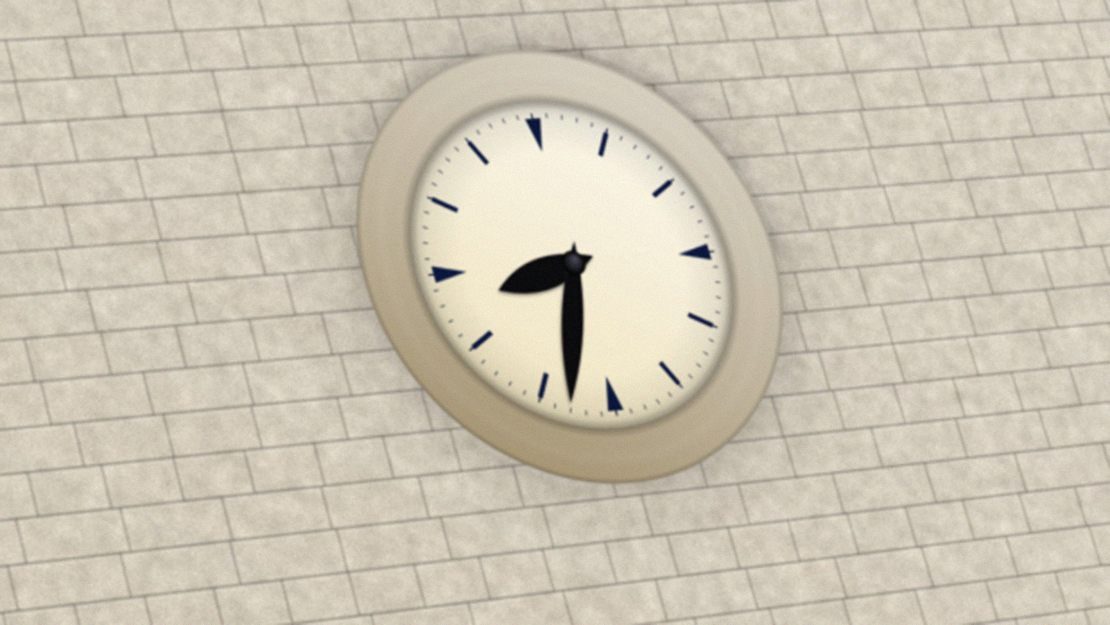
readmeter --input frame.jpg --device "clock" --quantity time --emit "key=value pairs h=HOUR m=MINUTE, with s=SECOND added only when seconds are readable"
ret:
h=8 m=33
